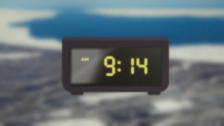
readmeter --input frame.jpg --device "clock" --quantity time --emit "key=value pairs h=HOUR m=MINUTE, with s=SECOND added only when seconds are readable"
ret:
h=9 m=14
